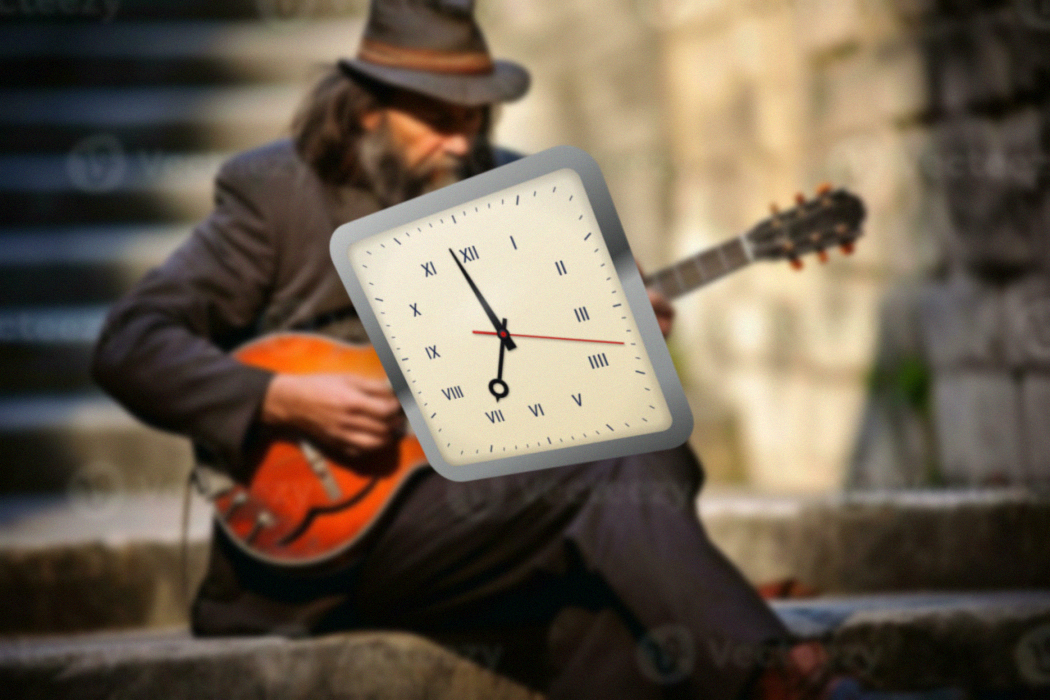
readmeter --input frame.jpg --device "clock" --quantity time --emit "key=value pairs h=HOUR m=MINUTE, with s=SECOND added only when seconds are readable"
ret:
h=6 m=58 s=18
